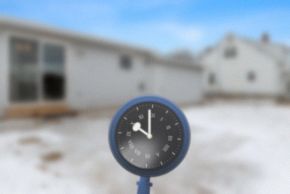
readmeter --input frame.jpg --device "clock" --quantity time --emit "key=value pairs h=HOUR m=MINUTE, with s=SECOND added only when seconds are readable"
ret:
h=9 m=59
